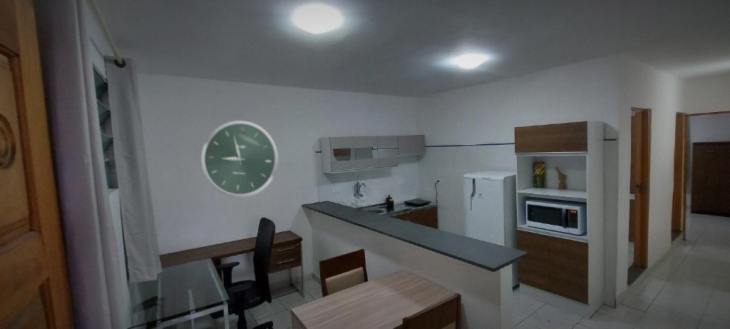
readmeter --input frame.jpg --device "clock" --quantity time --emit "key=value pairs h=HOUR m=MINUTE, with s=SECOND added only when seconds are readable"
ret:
h=8 m=57
